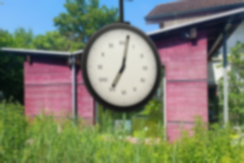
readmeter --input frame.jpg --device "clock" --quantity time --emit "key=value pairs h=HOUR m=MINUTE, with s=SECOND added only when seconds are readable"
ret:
h=7 m=2
